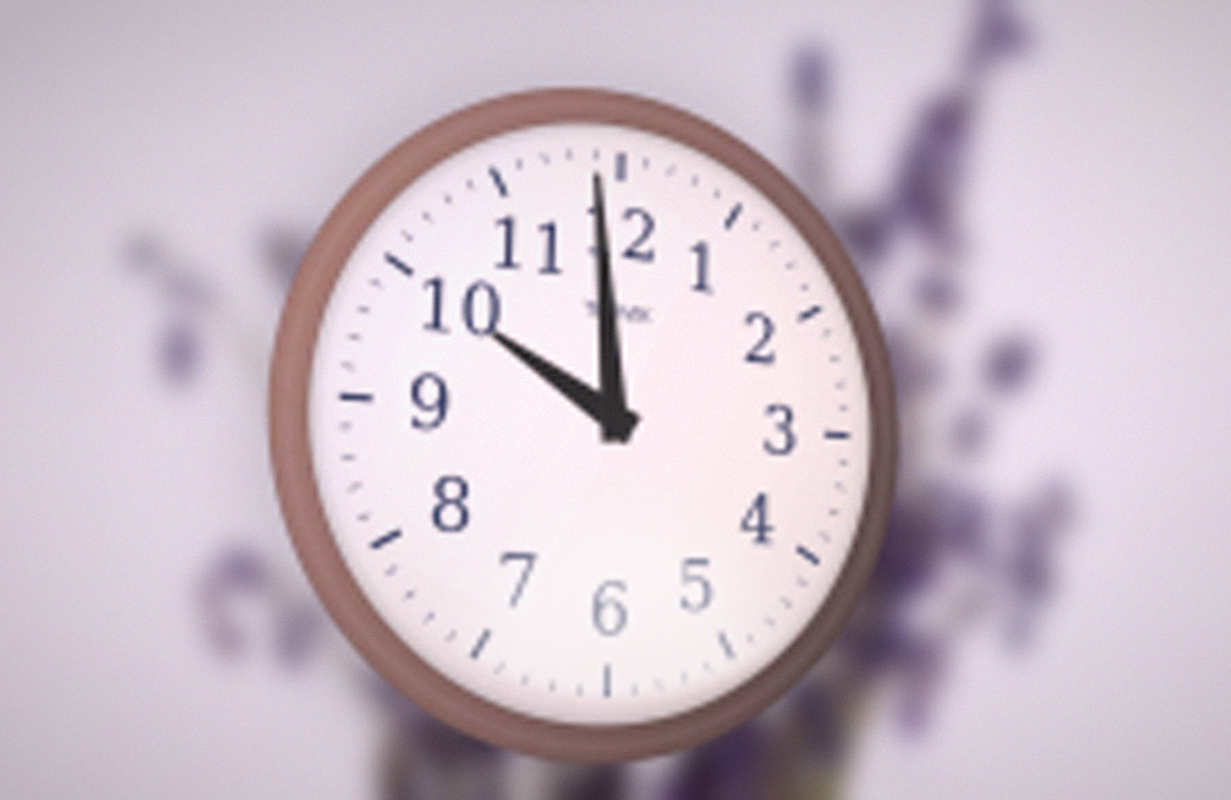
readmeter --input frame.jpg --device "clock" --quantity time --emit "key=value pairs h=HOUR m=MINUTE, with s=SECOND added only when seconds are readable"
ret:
h=9 m=59
